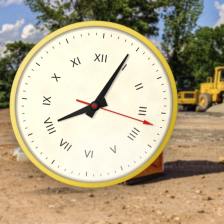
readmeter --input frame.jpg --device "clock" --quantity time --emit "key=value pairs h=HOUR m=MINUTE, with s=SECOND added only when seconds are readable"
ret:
h=8 m=4 s=17
